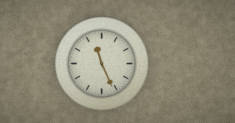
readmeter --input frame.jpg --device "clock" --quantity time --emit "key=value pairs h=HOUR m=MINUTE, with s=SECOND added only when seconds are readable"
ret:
h=11 m=26
